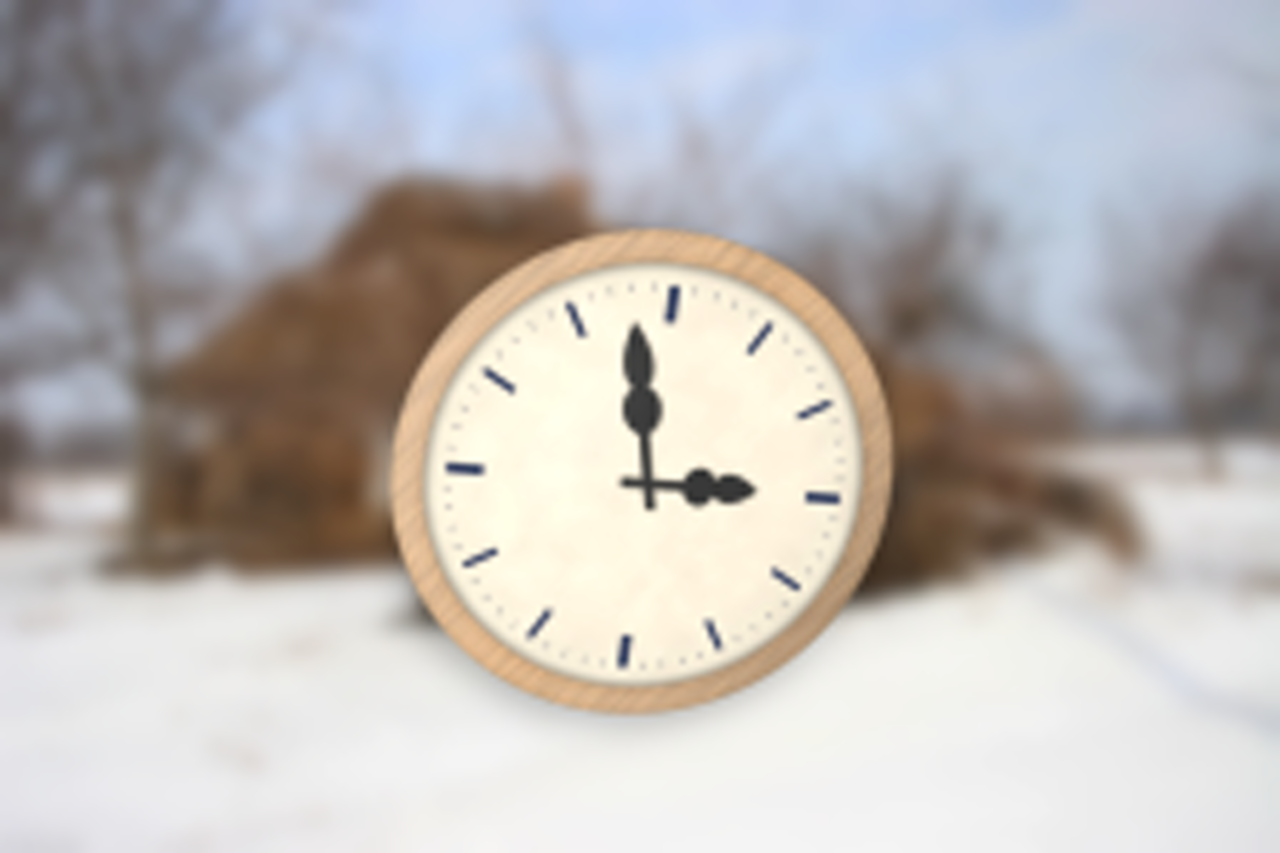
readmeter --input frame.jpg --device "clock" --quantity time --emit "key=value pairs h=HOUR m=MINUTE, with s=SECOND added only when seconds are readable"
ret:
h=2 m=58
